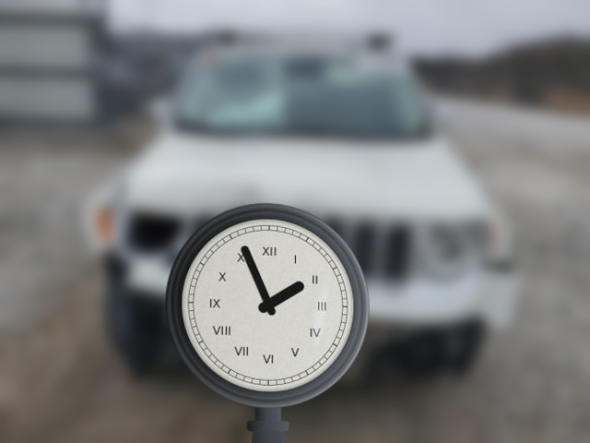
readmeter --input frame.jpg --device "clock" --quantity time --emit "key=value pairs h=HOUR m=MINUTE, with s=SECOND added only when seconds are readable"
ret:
h=1 m=56
